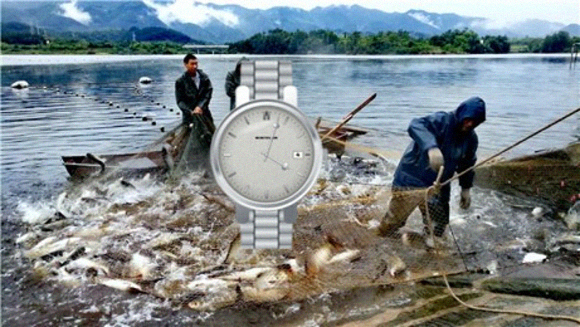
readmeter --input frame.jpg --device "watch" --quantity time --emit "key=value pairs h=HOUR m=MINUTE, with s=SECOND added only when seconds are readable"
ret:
h=4 m=3
